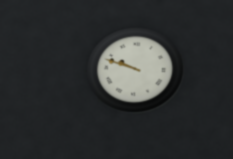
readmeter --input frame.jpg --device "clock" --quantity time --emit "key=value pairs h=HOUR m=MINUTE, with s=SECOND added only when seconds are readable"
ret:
h=9 m=48
